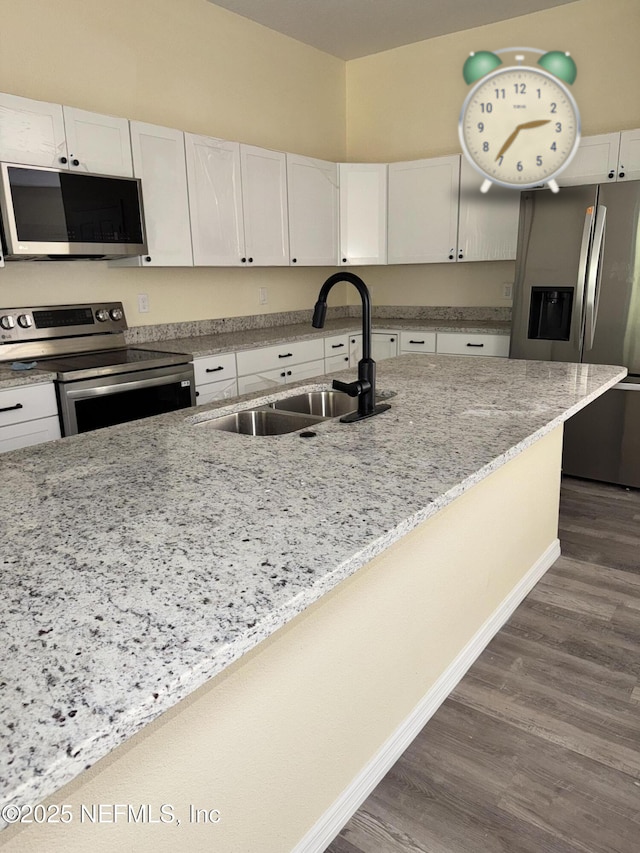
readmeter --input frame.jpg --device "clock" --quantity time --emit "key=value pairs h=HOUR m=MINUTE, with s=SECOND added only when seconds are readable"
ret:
h=2 m=36
